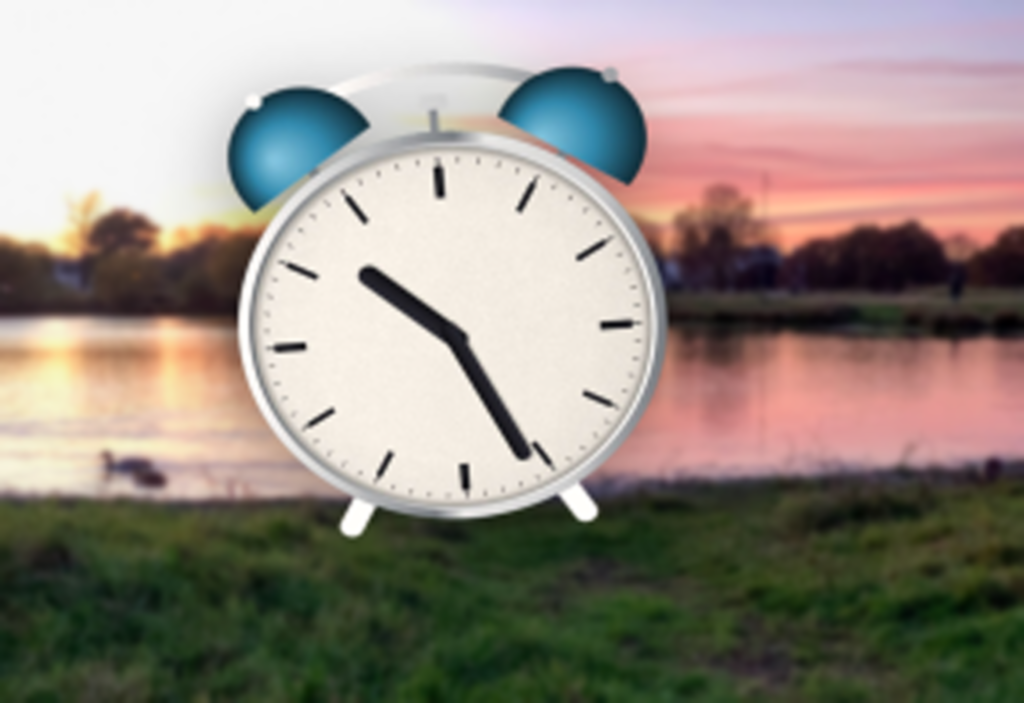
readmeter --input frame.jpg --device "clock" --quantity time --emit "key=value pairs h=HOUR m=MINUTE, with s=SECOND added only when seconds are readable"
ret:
h=10 m=26
